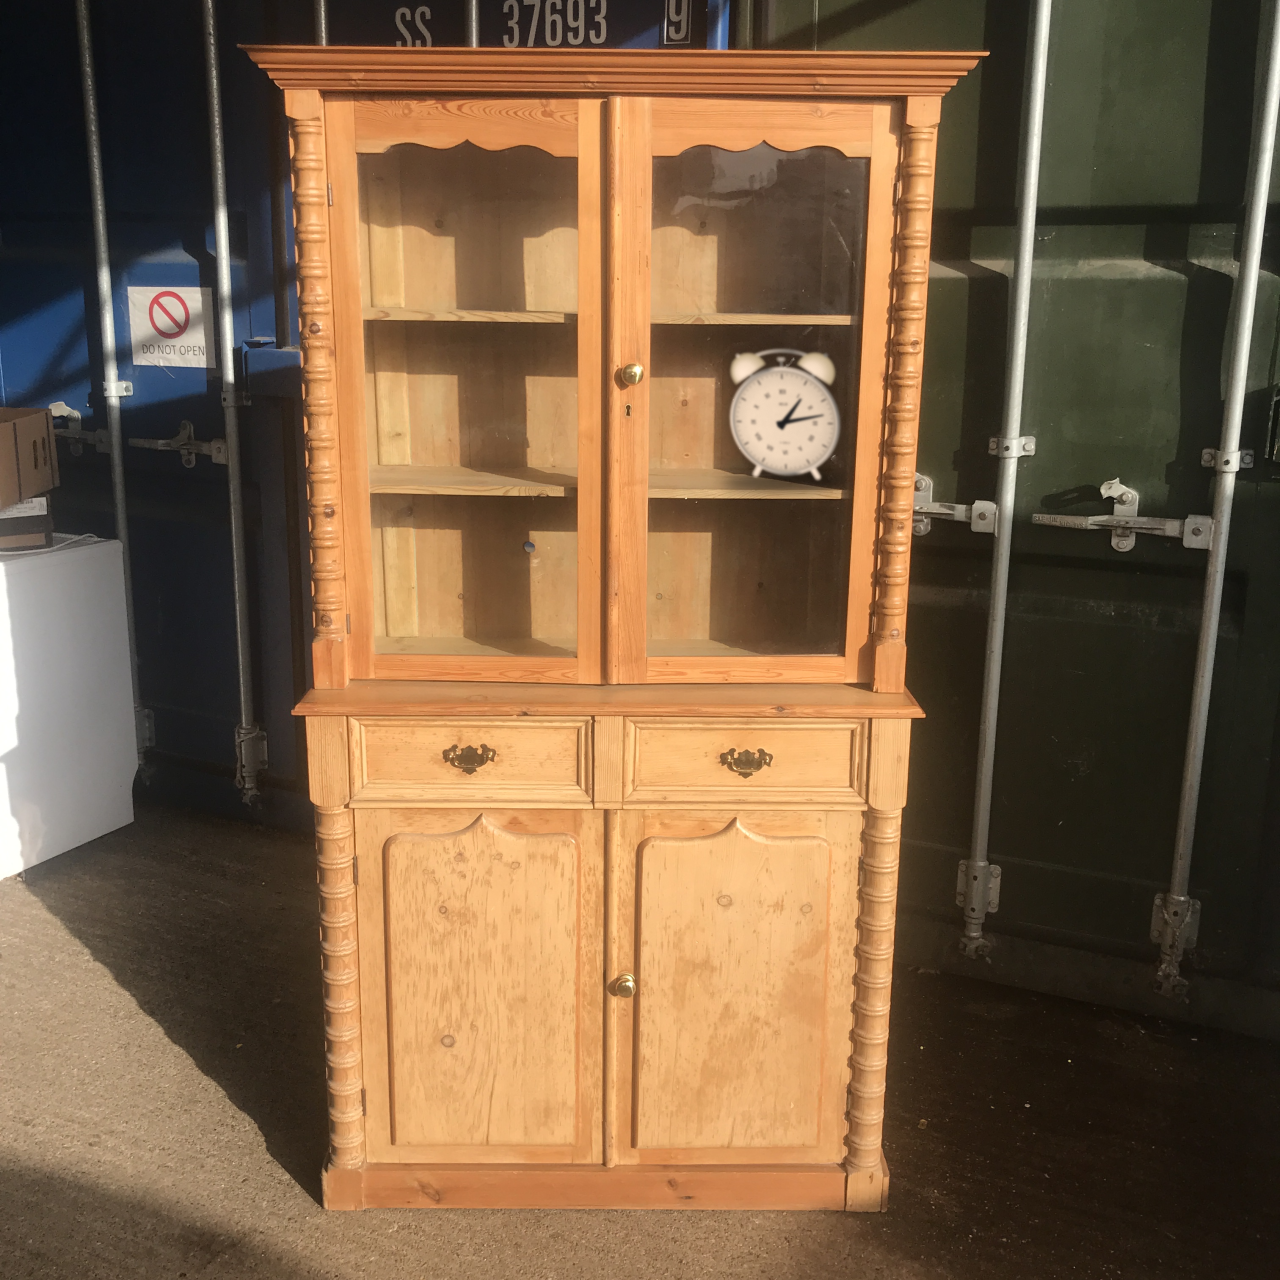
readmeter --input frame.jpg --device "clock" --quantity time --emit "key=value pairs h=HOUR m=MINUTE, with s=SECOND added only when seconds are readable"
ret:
h=1 m=13
